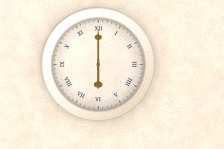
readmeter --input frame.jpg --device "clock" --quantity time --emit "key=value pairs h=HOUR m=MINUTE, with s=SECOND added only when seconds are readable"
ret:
h=6 m=0
